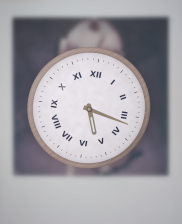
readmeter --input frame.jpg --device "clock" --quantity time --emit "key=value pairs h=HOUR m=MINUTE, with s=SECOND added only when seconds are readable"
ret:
h=5 m=17
